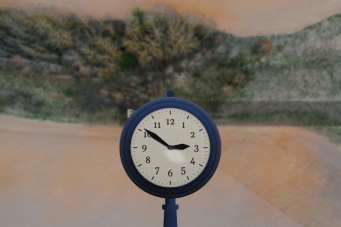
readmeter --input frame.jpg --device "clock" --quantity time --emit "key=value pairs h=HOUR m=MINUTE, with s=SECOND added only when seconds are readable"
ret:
h=2 m=51
